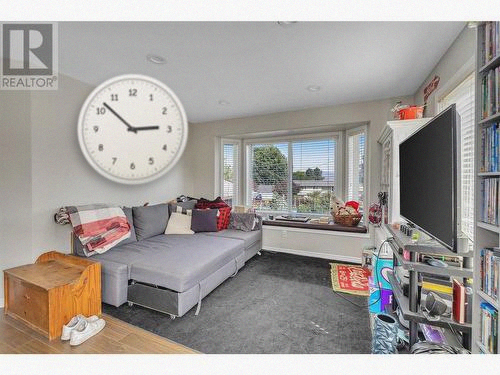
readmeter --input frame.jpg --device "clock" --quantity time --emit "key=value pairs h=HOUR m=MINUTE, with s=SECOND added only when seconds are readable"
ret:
h=2 m=52
